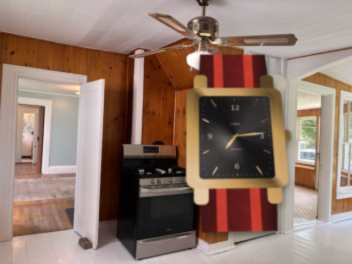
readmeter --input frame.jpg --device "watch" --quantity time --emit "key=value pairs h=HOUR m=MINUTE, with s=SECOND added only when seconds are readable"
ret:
h=7 m=14
